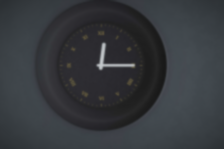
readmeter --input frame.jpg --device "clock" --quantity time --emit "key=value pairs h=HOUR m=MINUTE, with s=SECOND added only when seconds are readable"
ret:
h=12 m=15
